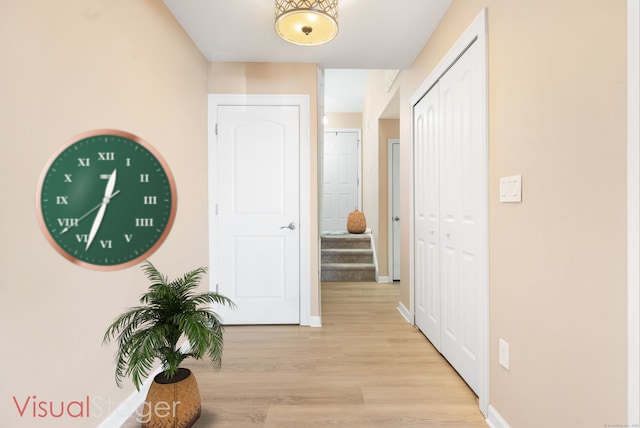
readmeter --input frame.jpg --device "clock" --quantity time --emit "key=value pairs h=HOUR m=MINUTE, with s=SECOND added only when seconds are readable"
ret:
h=12 m=33 s=39
